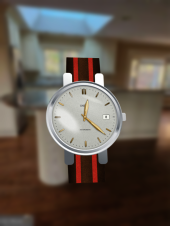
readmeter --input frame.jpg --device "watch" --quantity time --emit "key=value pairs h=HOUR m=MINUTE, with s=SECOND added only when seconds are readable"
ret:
h=12 m=22
